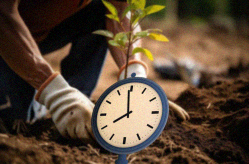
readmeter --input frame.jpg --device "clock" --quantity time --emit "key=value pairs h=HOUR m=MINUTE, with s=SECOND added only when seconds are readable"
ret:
h=7 m=59
